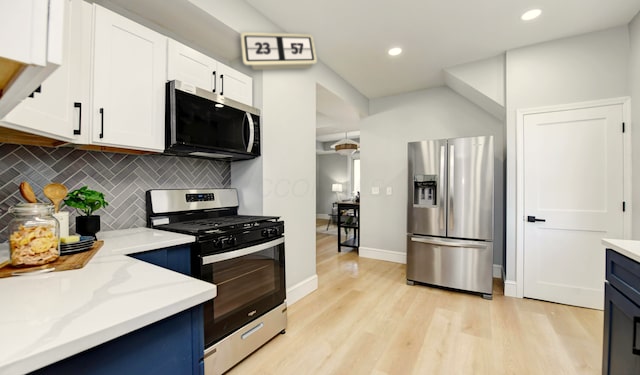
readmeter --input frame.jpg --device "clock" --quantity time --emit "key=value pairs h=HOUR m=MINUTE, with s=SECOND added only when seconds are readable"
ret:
h=23 m=57
